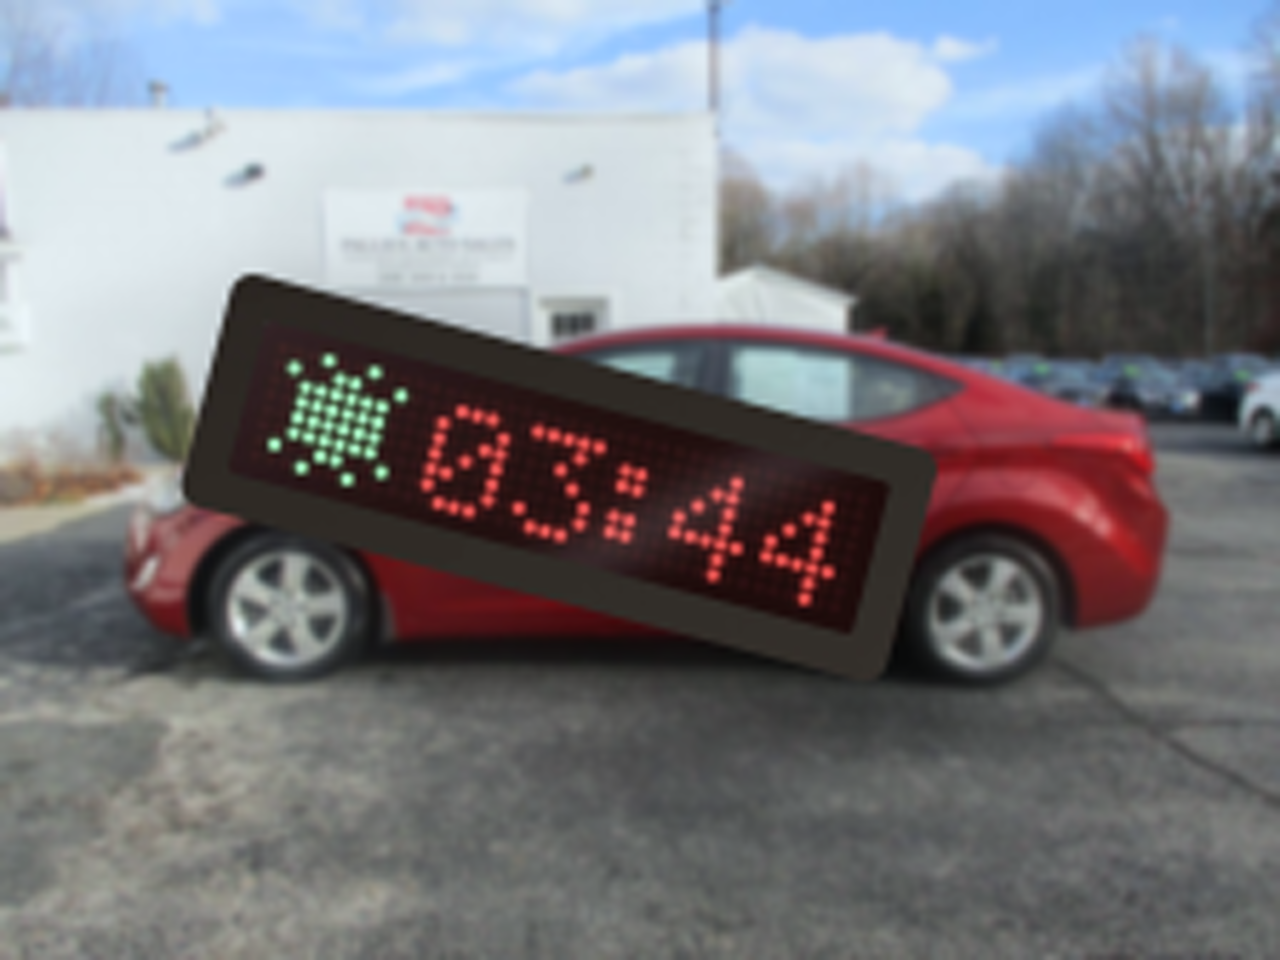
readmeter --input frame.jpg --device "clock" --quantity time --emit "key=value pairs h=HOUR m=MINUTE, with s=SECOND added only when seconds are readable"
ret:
h=3 m=44
